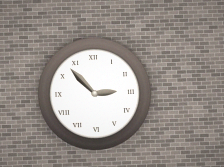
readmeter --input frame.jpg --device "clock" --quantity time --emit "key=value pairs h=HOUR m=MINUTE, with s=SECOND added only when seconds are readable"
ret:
h=2 m=53
